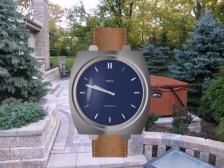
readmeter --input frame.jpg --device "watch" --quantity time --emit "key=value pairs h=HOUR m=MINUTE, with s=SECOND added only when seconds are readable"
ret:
h=9 m=48
